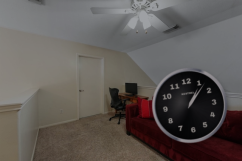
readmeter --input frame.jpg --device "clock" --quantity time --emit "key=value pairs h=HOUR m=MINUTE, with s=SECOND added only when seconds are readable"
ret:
h=1 m=7
